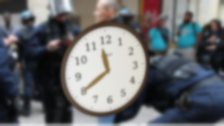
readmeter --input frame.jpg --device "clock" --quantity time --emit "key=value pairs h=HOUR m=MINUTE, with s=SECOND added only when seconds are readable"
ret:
h=11 m=40
